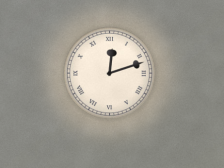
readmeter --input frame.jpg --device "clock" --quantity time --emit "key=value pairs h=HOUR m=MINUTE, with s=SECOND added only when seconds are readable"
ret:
h=12 m=12
